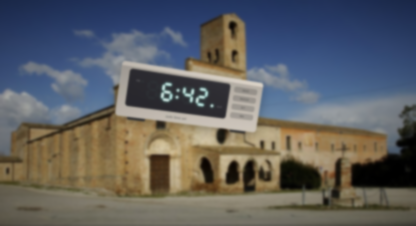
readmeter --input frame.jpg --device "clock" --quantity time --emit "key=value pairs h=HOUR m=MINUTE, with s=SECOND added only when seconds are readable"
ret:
h=6 m=42
